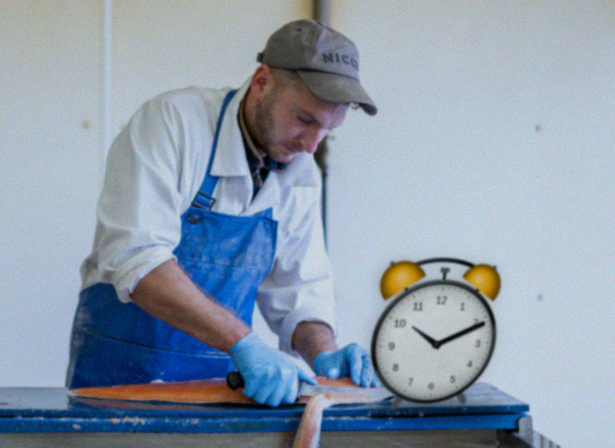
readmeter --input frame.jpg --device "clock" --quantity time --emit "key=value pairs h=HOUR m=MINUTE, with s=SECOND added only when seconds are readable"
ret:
h=10 m=11
